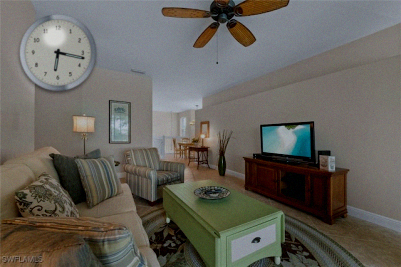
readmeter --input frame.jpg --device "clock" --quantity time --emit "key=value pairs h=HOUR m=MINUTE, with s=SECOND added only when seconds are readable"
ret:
h=6 m=17
